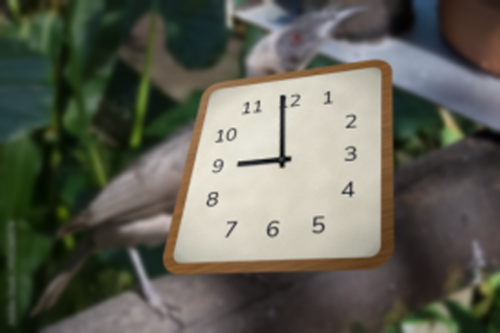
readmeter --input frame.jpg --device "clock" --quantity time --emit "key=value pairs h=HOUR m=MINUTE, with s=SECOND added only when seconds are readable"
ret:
h=8 m=59
